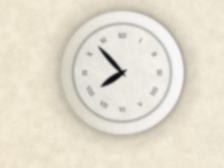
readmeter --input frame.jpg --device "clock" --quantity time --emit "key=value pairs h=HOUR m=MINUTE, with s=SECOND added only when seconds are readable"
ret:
h=7 m=53
